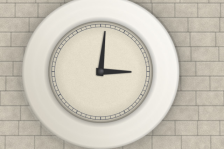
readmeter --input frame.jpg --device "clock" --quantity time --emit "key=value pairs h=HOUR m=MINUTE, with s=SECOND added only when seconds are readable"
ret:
h=3 m=1
